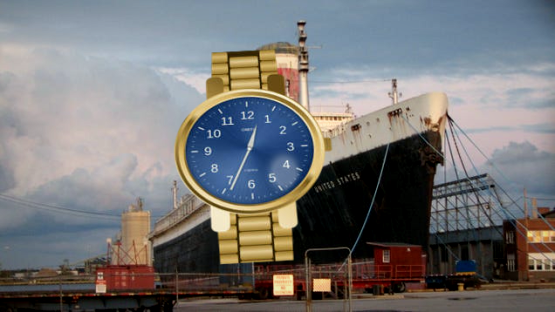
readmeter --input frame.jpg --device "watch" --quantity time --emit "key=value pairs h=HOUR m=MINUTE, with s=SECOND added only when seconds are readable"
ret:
h=12 m=34
